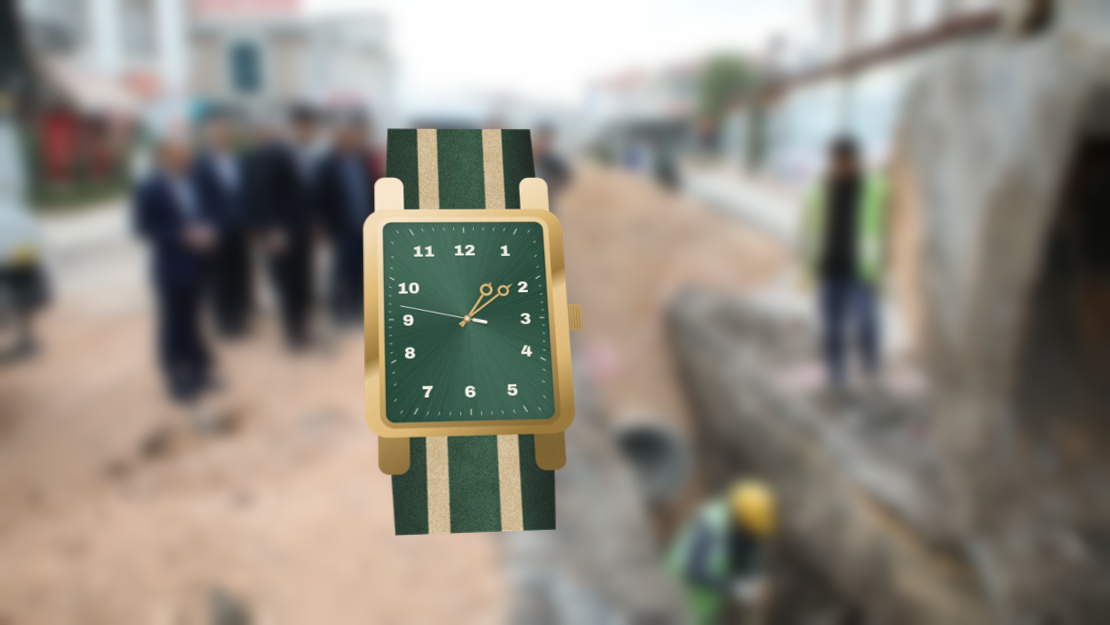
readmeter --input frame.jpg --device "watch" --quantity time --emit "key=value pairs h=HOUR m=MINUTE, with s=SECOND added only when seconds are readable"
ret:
h=1 m=8 s=47
